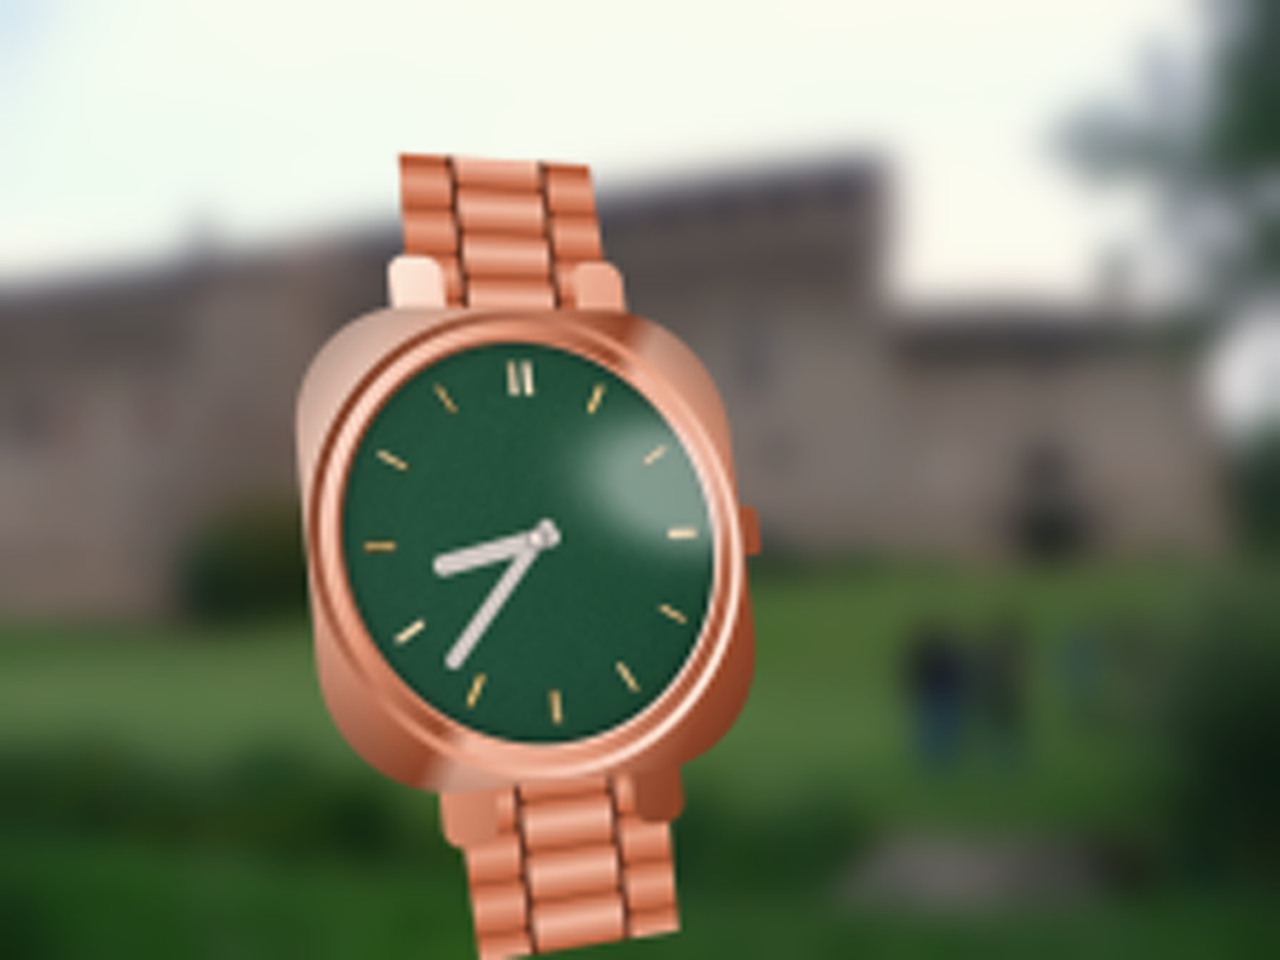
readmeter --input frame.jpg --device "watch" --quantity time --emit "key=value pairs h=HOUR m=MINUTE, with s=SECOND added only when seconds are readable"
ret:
h=8 m=37
